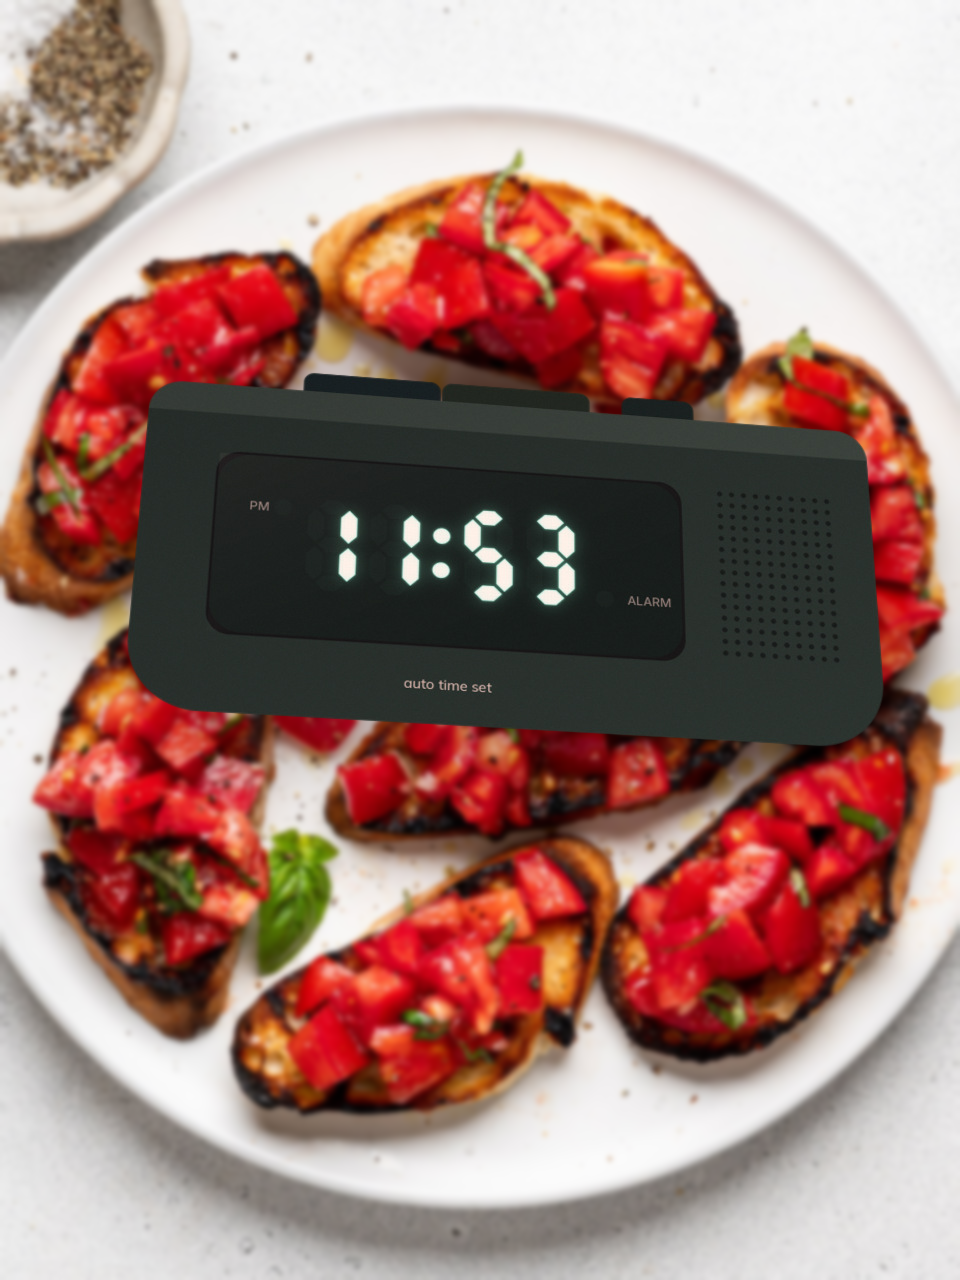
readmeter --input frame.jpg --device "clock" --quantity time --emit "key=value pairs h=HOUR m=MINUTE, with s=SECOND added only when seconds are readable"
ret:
h=11 m=53
